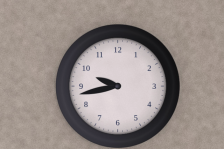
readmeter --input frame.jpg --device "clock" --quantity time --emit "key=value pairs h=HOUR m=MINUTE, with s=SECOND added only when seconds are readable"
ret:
h=9 m=43
